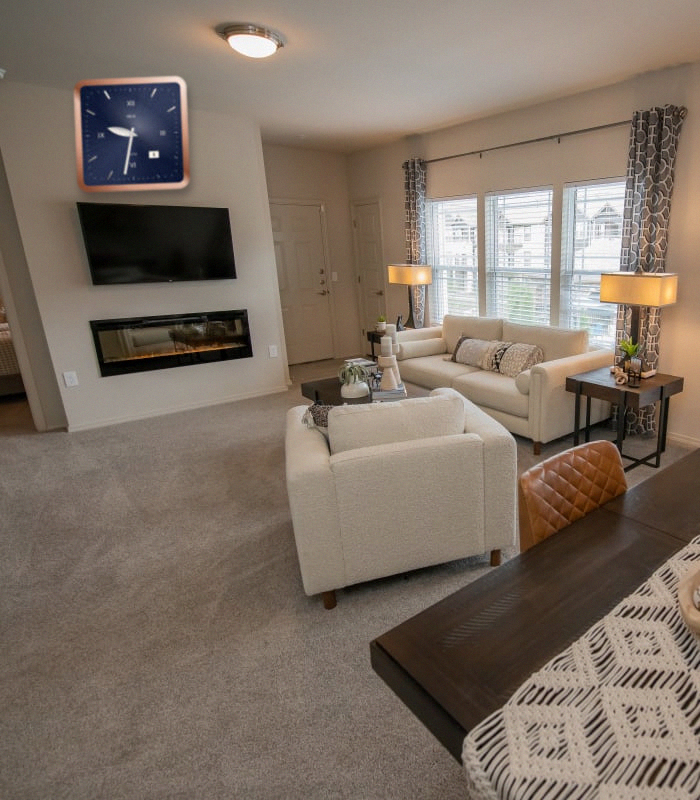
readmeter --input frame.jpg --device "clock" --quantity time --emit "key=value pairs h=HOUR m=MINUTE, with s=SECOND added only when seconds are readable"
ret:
h=9 m=32
